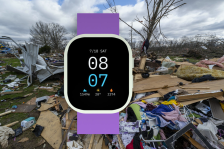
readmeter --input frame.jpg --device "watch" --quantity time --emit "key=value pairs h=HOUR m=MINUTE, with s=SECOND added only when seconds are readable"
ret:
h=8 m=7
